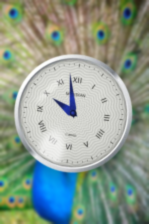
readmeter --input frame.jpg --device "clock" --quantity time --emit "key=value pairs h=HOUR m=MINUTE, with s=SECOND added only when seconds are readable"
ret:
h=9 m=58
